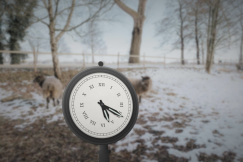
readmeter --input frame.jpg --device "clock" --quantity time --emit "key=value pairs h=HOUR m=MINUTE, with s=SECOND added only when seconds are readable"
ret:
h=5 m=20
